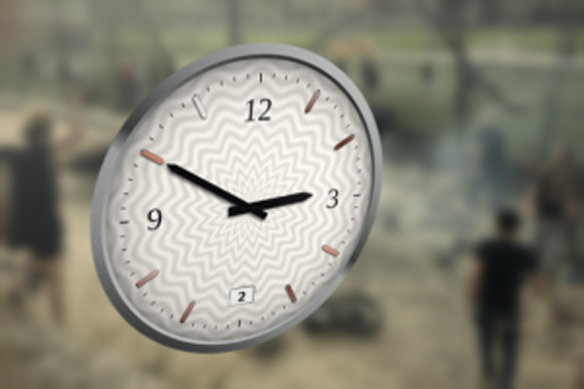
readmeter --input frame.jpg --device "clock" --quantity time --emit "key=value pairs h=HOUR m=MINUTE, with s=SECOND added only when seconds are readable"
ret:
h=2 m=50
